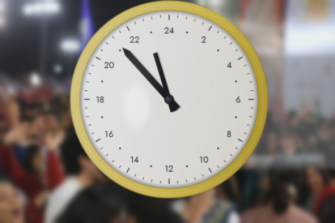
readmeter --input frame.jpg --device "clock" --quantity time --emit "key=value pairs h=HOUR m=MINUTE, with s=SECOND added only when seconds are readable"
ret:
h=22 m=53
